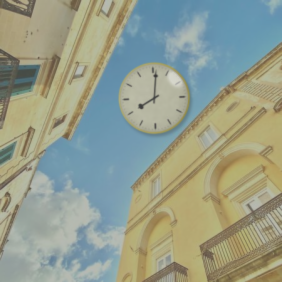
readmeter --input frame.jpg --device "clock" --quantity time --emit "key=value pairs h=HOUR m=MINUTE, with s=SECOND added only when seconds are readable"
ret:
h=8 m=1
